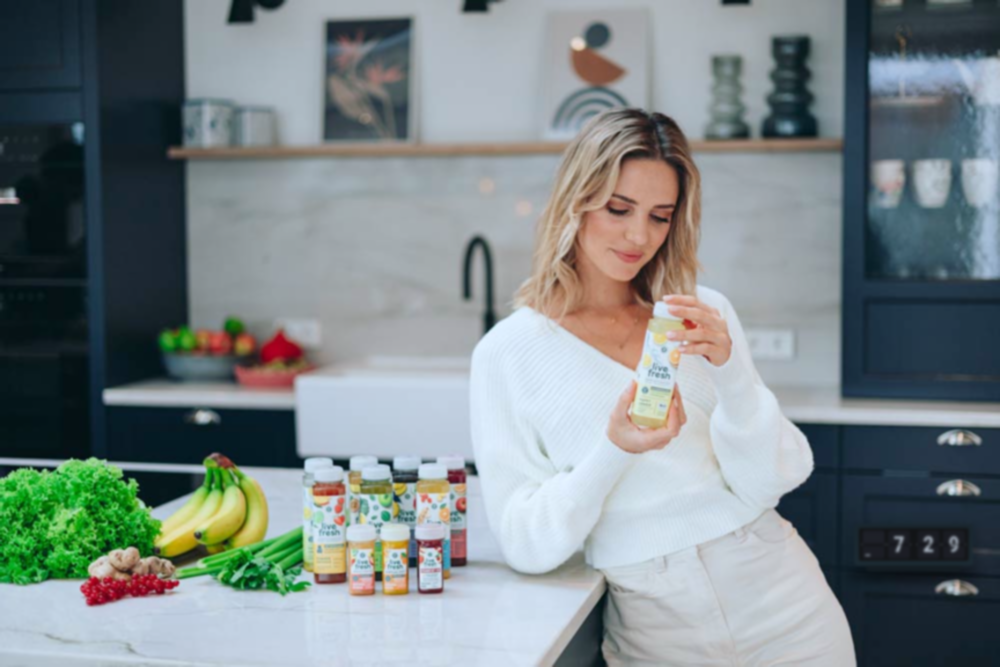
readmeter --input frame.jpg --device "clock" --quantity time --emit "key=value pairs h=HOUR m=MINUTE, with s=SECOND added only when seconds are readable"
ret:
h=7 m=29
